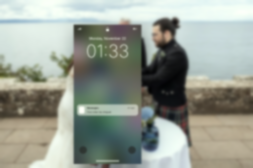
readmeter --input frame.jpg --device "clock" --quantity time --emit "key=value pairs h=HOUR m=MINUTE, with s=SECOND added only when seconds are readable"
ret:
h=1 m=33
